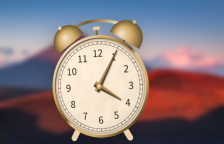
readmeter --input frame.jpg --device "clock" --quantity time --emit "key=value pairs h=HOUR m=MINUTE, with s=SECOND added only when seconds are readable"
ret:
h=4 m=5
